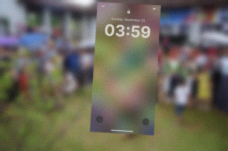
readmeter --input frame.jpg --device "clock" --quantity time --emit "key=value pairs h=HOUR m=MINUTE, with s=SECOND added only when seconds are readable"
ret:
h=3 m=59
